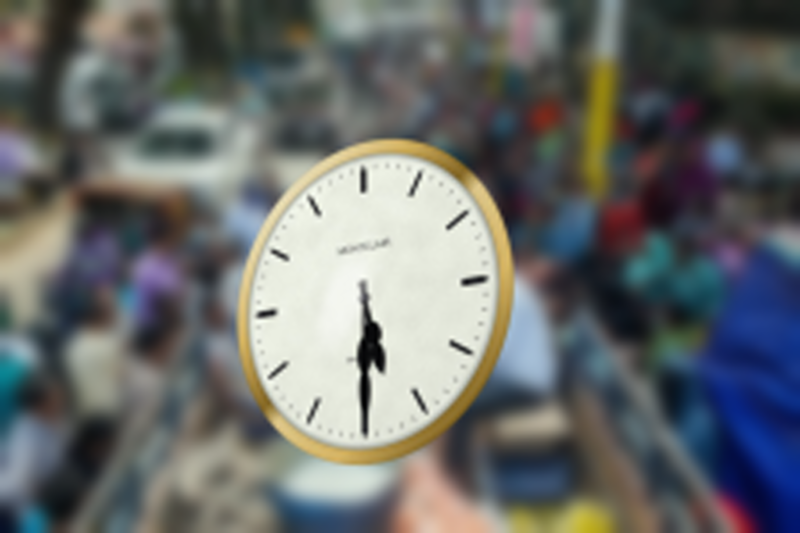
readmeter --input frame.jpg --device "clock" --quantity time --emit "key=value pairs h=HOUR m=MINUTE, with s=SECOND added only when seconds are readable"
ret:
h=5 m=30
